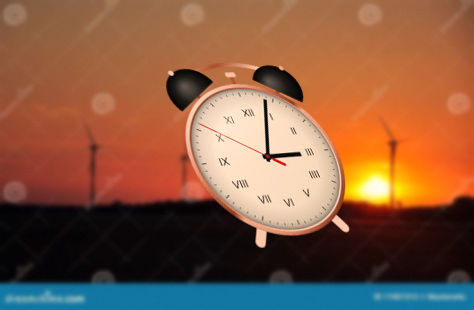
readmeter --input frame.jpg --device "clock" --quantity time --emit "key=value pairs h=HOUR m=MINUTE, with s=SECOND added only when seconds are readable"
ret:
h=3 m=3 s=51
